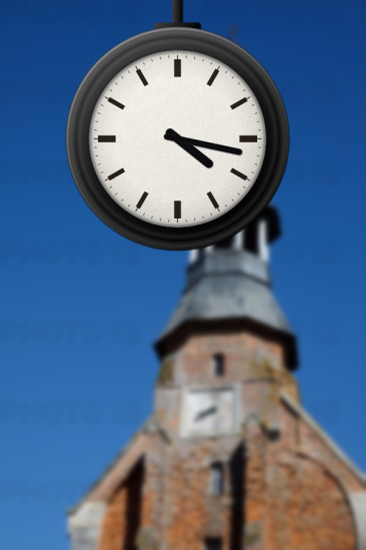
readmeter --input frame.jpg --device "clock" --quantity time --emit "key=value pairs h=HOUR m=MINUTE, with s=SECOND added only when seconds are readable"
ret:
h=4 m=17
